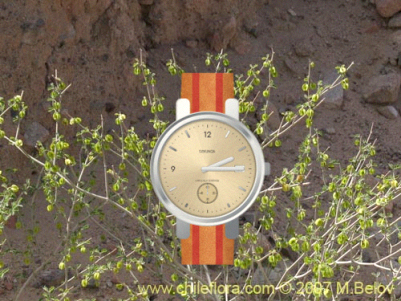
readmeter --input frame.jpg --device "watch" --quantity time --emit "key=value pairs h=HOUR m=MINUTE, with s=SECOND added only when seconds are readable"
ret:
h=2 m=15
